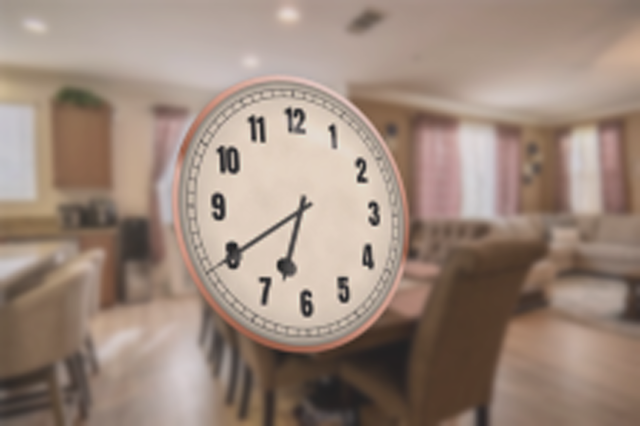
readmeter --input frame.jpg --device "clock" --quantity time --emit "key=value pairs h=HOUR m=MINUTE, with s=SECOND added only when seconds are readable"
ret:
h=6 m=40
